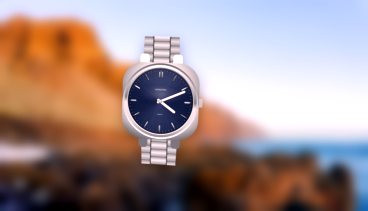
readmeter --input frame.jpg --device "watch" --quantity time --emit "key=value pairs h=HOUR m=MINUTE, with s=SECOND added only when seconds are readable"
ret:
h=4 m=11
